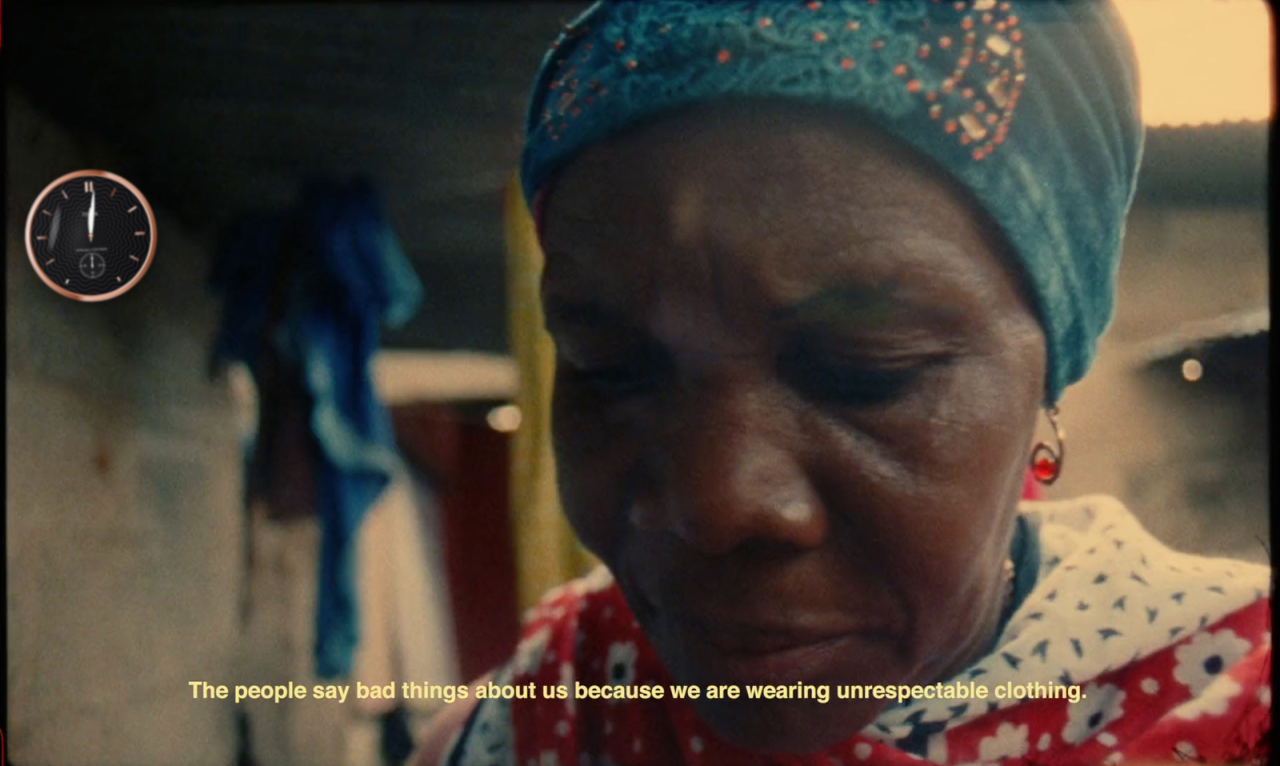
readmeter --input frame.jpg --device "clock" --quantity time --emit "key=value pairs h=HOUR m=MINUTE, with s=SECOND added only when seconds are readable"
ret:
h=12 m=1
